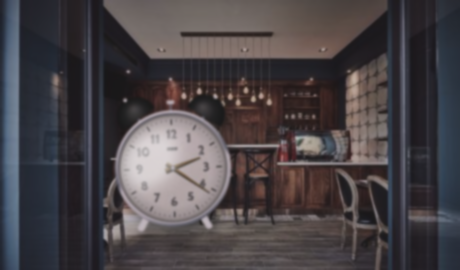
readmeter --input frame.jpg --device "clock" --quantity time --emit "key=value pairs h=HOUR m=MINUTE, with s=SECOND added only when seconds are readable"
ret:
h=2 m=21
